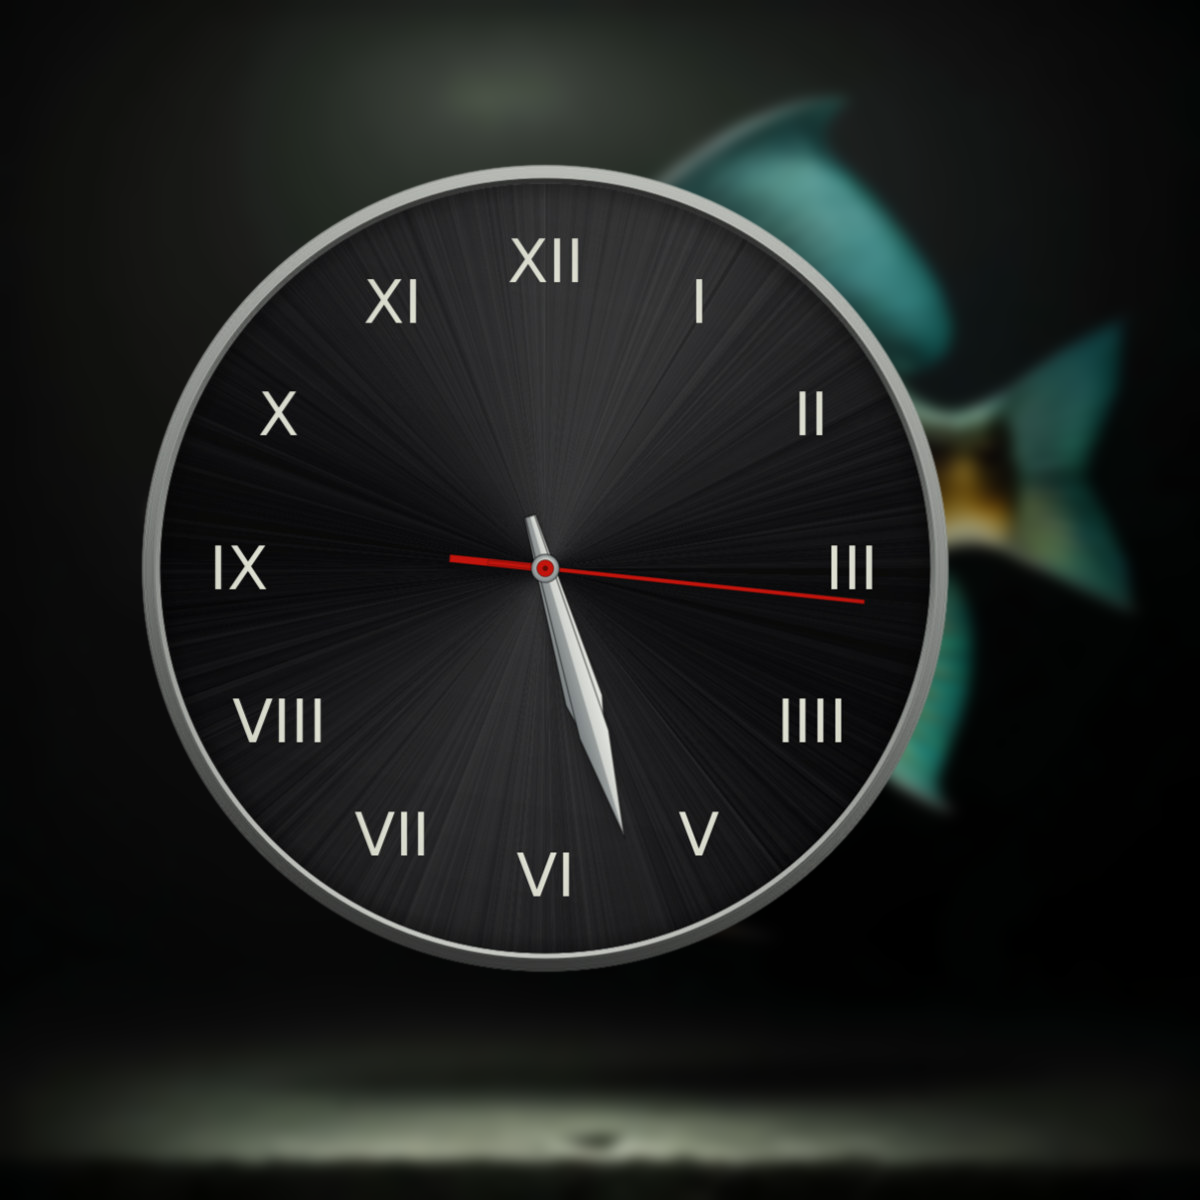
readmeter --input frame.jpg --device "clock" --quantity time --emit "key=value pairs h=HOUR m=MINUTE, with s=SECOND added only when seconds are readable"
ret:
h=5 m=27 s=16
